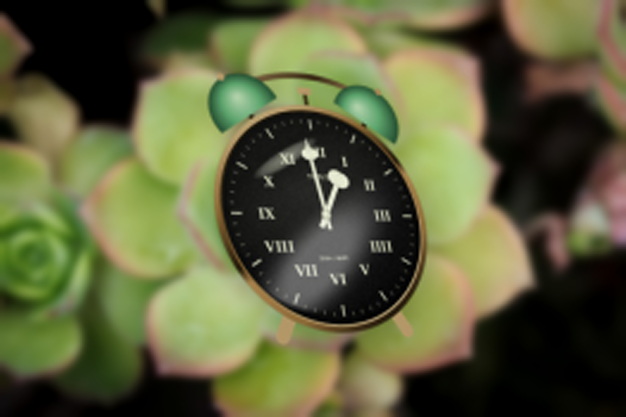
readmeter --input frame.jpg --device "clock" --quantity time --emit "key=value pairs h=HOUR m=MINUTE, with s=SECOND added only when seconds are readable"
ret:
h=12 m=59
